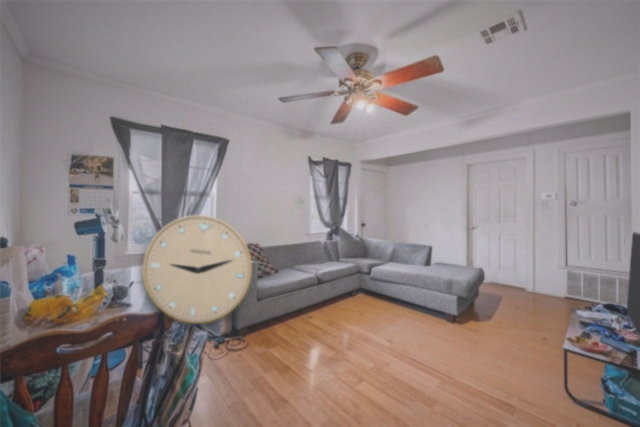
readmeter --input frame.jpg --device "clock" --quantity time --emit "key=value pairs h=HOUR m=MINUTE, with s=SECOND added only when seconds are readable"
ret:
h=9 m=11
